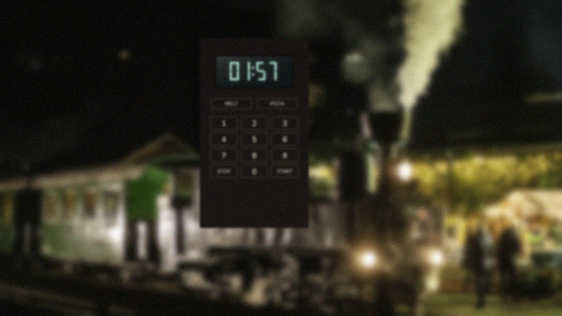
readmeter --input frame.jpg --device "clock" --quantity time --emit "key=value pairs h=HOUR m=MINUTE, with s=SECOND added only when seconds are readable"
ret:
h=1 m=57
